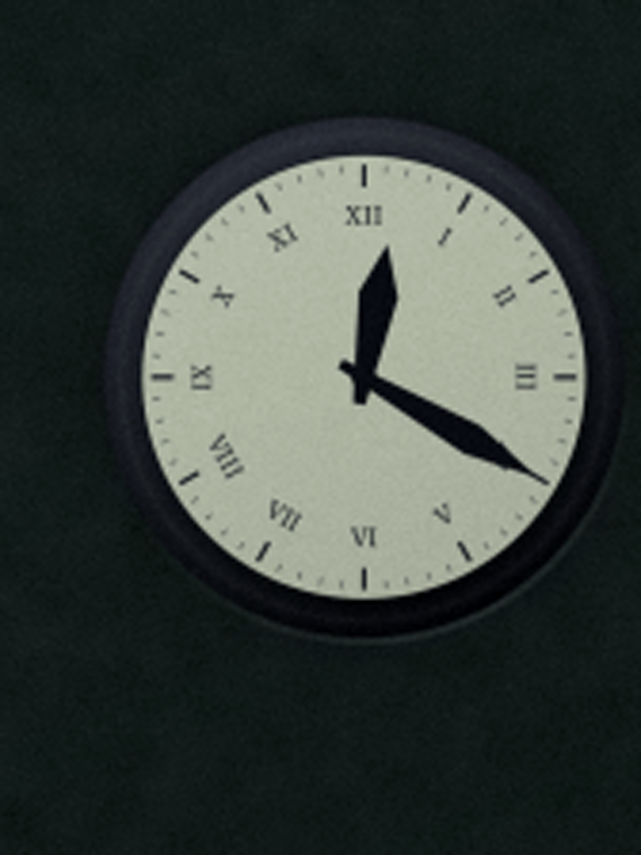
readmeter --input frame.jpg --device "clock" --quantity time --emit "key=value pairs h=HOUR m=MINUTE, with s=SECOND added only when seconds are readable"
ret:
h=12 m=20
